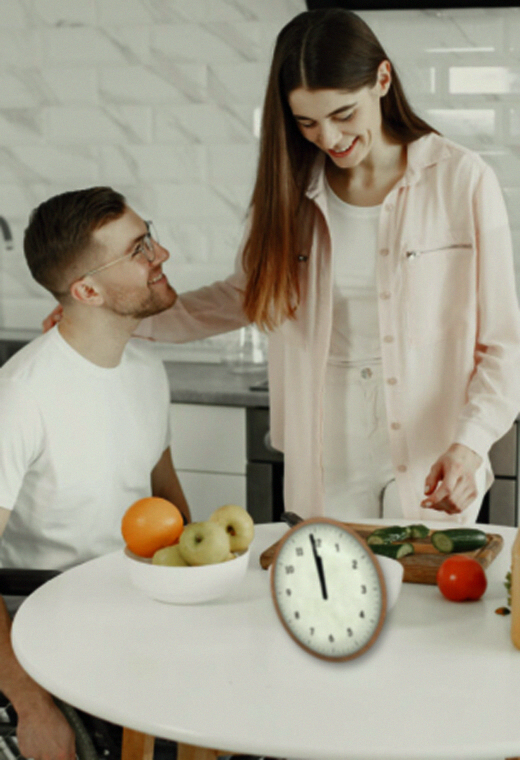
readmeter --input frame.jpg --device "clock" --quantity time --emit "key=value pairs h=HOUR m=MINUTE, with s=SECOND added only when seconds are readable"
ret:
h=11 m=59
